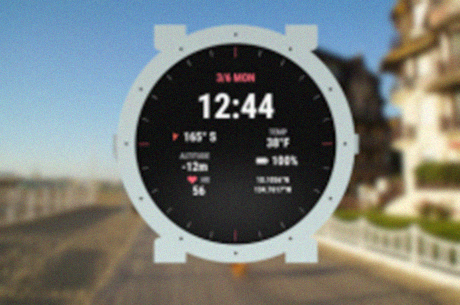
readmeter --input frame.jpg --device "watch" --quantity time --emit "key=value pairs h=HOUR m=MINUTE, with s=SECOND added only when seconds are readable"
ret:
h=12 m=44
